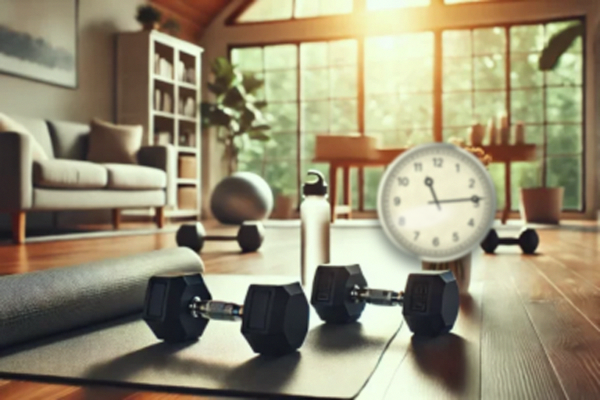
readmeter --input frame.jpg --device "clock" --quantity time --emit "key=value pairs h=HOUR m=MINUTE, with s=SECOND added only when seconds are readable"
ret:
h=11 m=14
